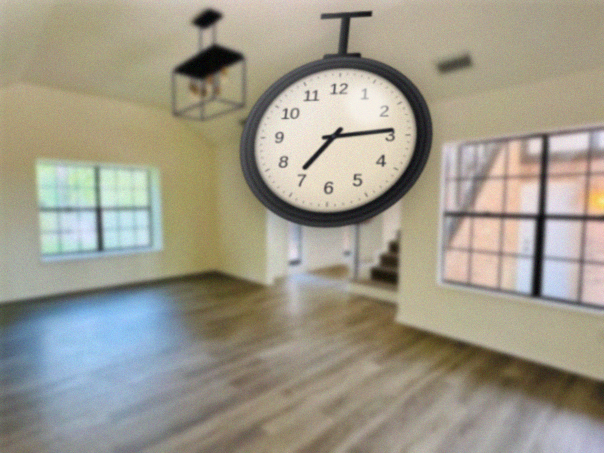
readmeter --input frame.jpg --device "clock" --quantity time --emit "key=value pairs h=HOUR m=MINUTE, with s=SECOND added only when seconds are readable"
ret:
h=7 m=14
